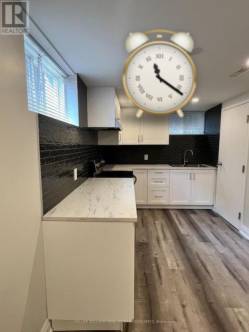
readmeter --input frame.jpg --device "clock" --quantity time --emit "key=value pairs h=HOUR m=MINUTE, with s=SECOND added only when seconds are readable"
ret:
h=11 m=21
